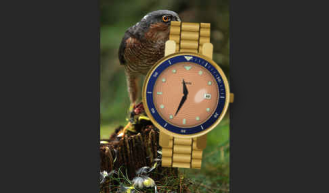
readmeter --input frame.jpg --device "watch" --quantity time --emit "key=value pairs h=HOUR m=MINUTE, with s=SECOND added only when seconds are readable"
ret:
h=11 m=34
